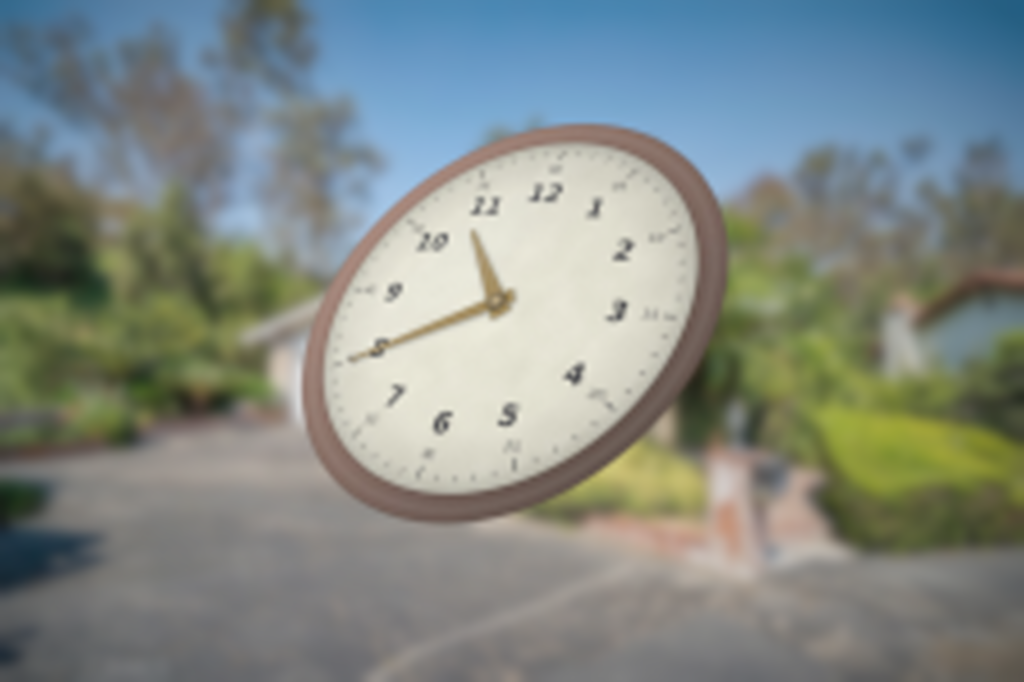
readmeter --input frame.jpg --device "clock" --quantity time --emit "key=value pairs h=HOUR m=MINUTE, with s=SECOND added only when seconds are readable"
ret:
h=10 m=40
